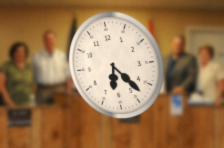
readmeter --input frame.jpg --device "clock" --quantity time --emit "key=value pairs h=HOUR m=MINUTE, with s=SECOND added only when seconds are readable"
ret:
h=6 m=23
